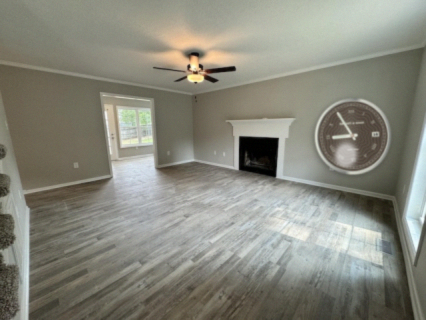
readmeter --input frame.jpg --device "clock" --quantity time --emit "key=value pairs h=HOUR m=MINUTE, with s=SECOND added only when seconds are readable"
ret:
h=8 m=55
